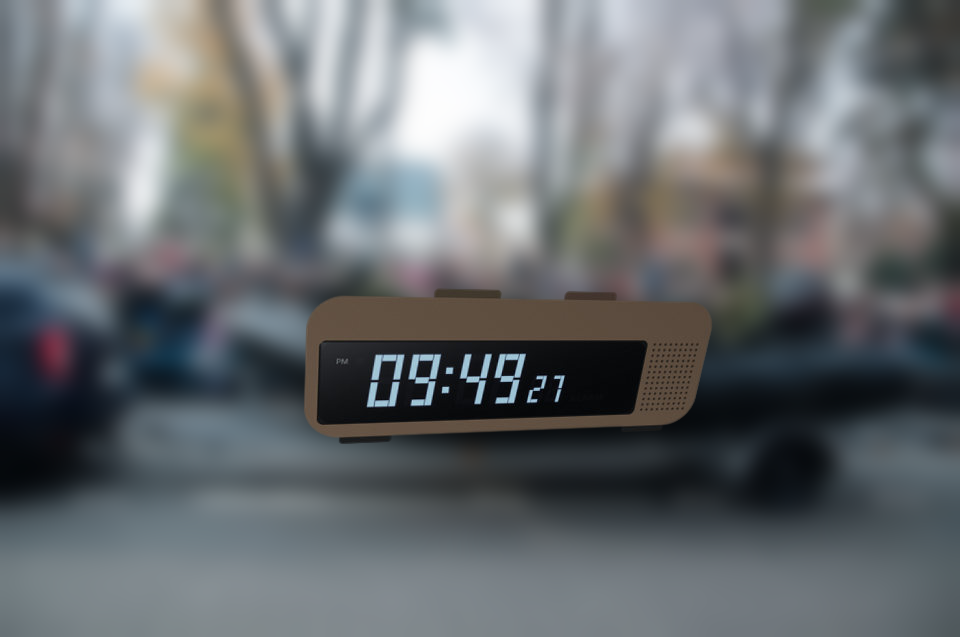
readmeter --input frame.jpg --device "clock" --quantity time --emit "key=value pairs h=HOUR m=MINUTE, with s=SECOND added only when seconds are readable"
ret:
h=9 m=49 s=27
